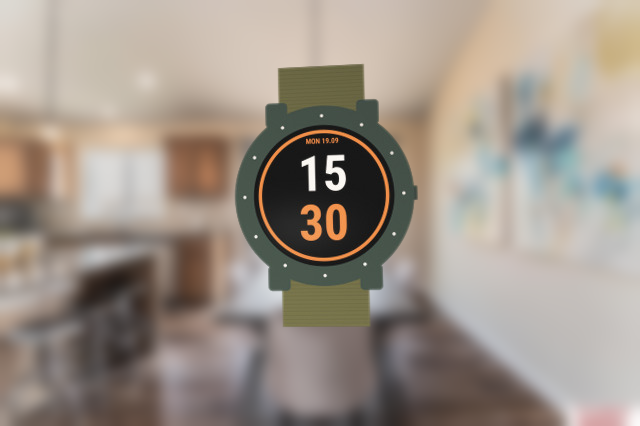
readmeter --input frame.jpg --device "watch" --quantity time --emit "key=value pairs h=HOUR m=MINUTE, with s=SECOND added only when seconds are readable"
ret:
h=15 m=30
